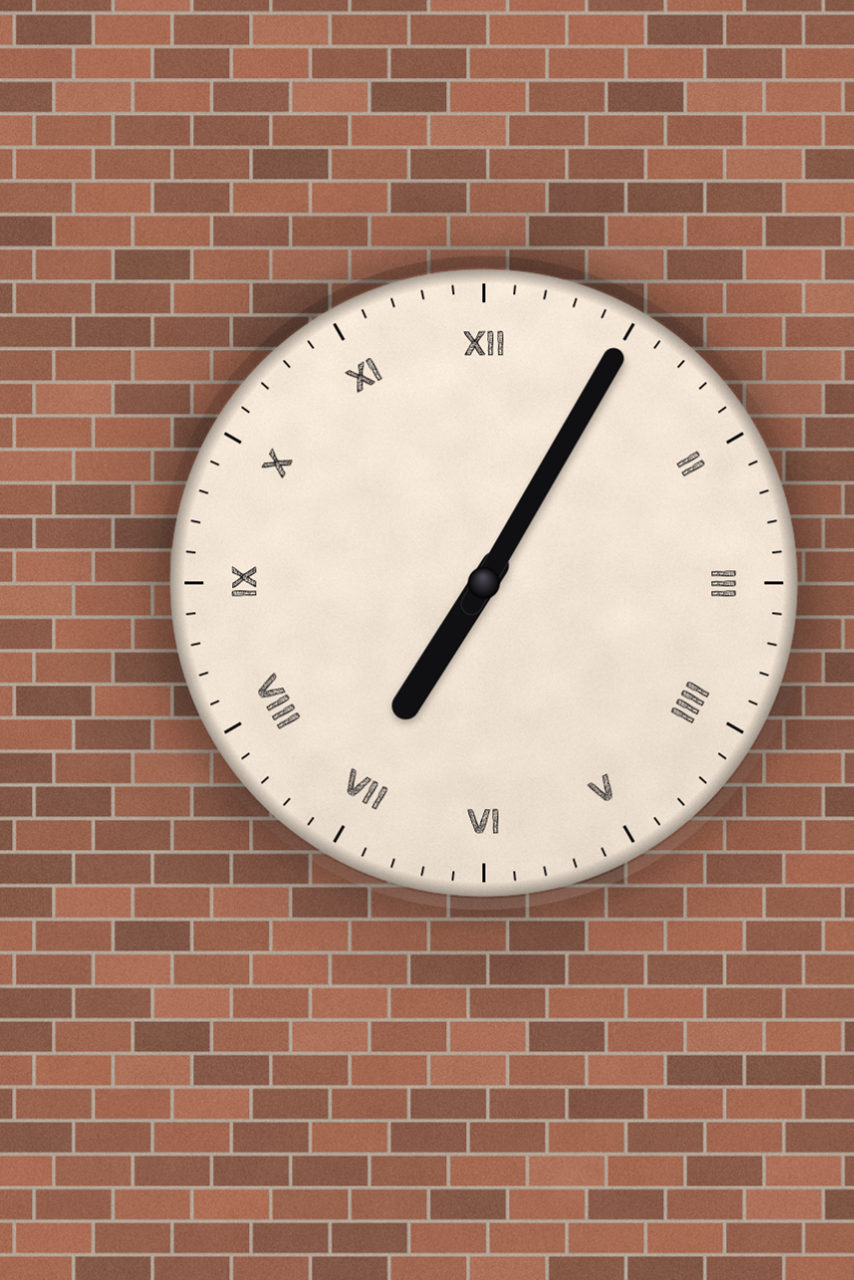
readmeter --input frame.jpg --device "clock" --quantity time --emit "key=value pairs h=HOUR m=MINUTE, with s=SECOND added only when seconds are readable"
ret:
h=7 m=5
